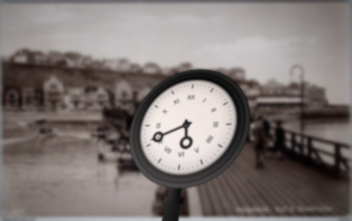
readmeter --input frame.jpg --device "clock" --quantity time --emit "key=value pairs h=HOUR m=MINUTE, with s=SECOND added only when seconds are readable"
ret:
h=5 m=41
